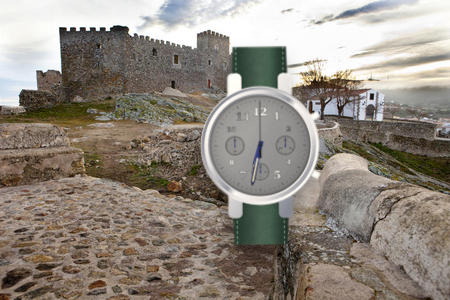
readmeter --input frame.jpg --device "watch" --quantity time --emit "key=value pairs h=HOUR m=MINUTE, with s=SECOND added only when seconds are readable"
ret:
h=6 m=32
